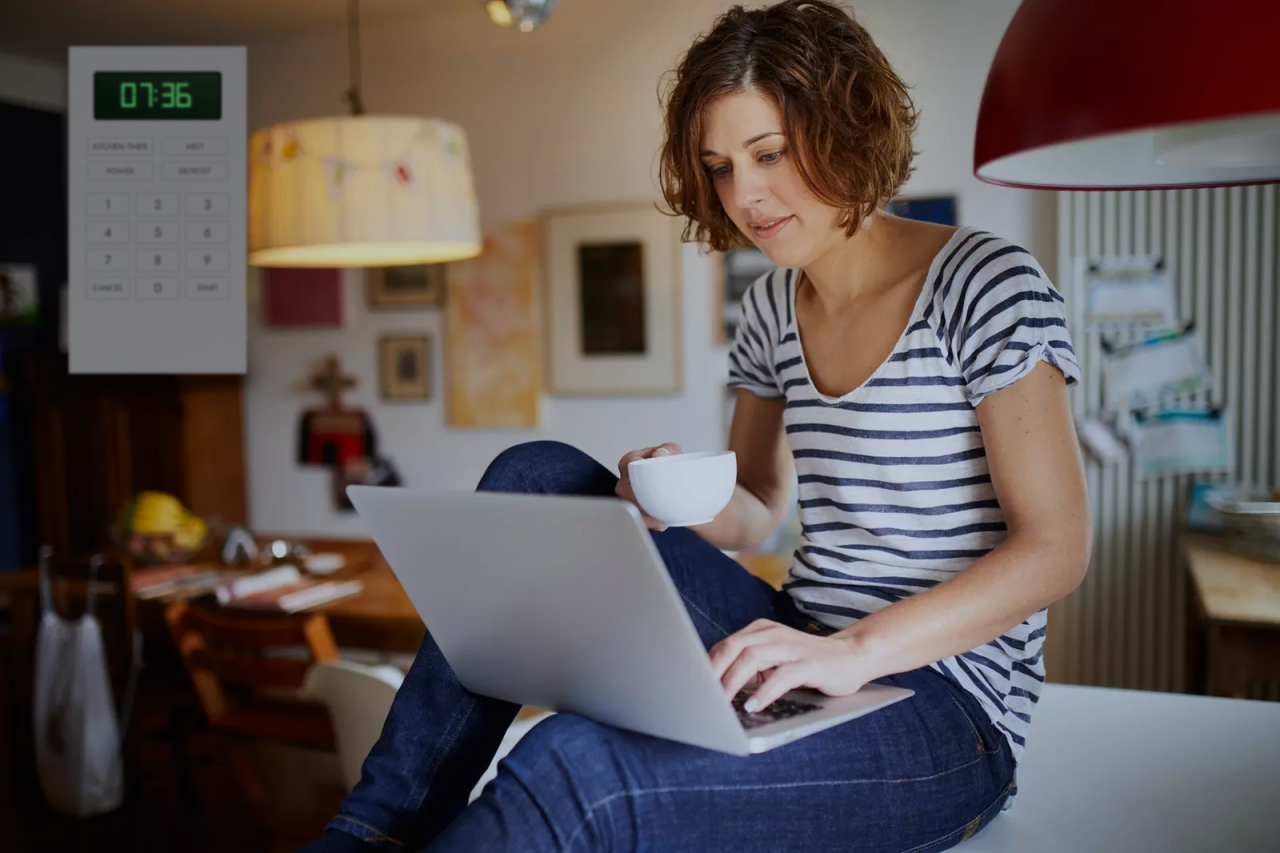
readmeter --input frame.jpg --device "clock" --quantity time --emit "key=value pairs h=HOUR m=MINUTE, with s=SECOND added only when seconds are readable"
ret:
h=7 m=36
